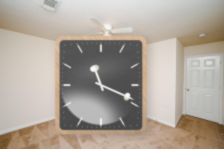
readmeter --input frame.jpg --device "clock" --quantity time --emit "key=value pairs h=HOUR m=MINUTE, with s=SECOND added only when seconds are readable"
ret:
h=11 m=19
